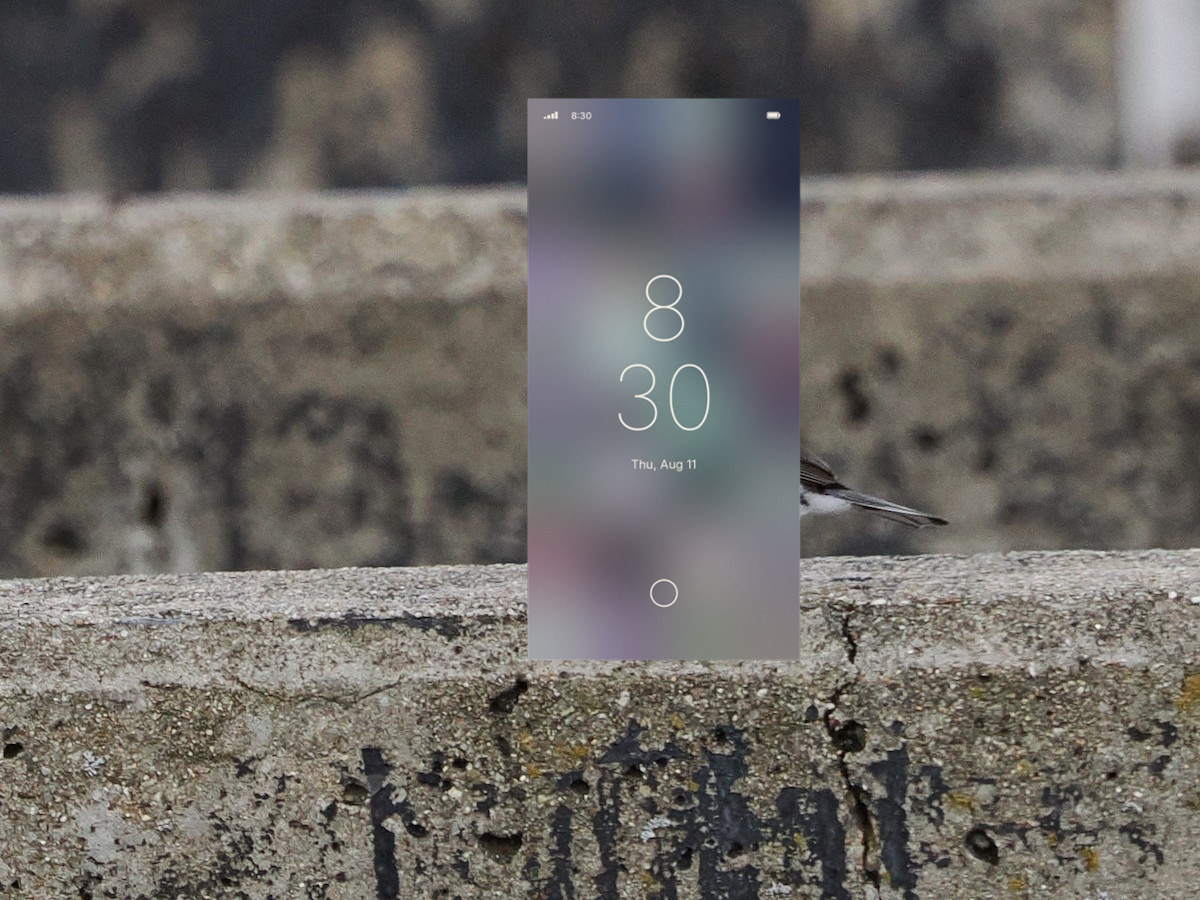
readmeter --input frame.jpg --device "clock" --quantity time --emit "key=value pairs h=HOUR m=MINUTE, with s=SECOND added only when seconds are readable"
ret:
h=8 m=30
